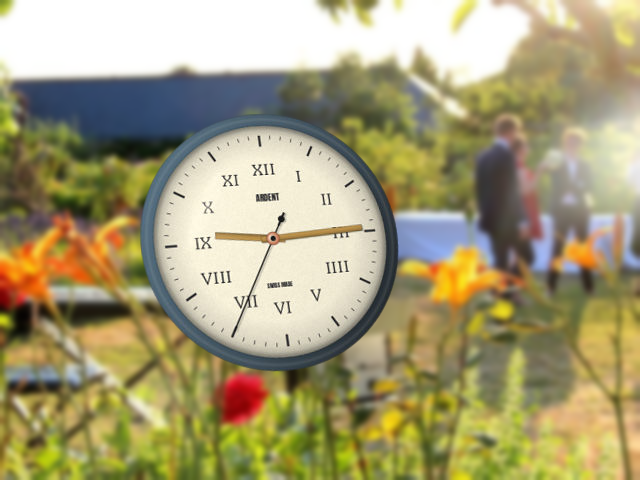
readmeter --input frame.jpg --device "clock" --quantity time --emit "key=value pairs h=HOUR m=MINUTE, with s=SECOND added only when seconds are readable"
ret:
h=9 m=14 s=35
